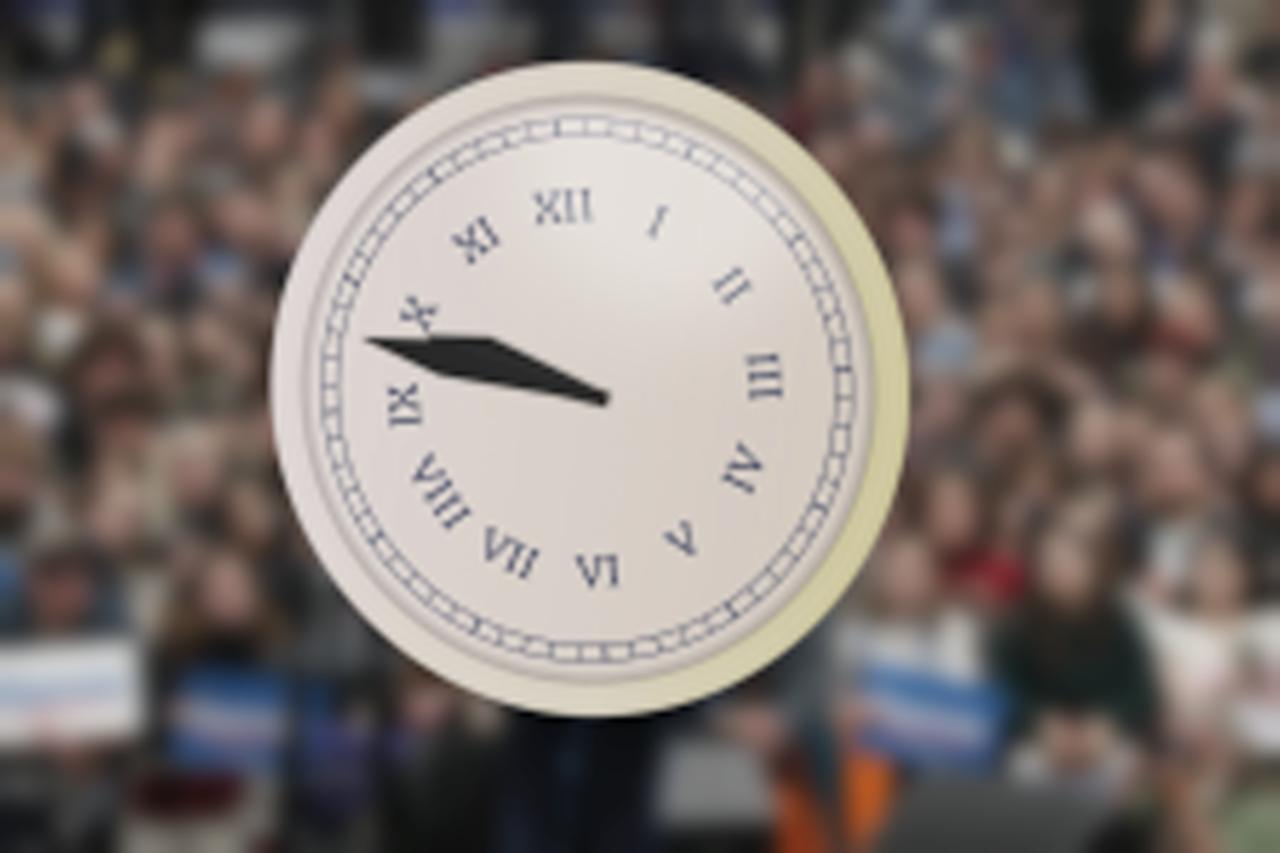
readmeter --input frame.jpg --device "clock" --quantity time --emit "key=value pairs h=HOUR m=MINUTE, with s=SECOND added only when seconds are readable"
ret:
h=9 m=48
